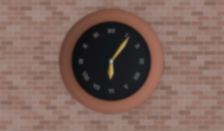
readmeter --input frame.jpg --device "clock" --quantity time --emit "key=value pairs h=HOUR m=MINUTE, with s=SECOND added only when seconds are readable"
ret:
h=6 m=6
